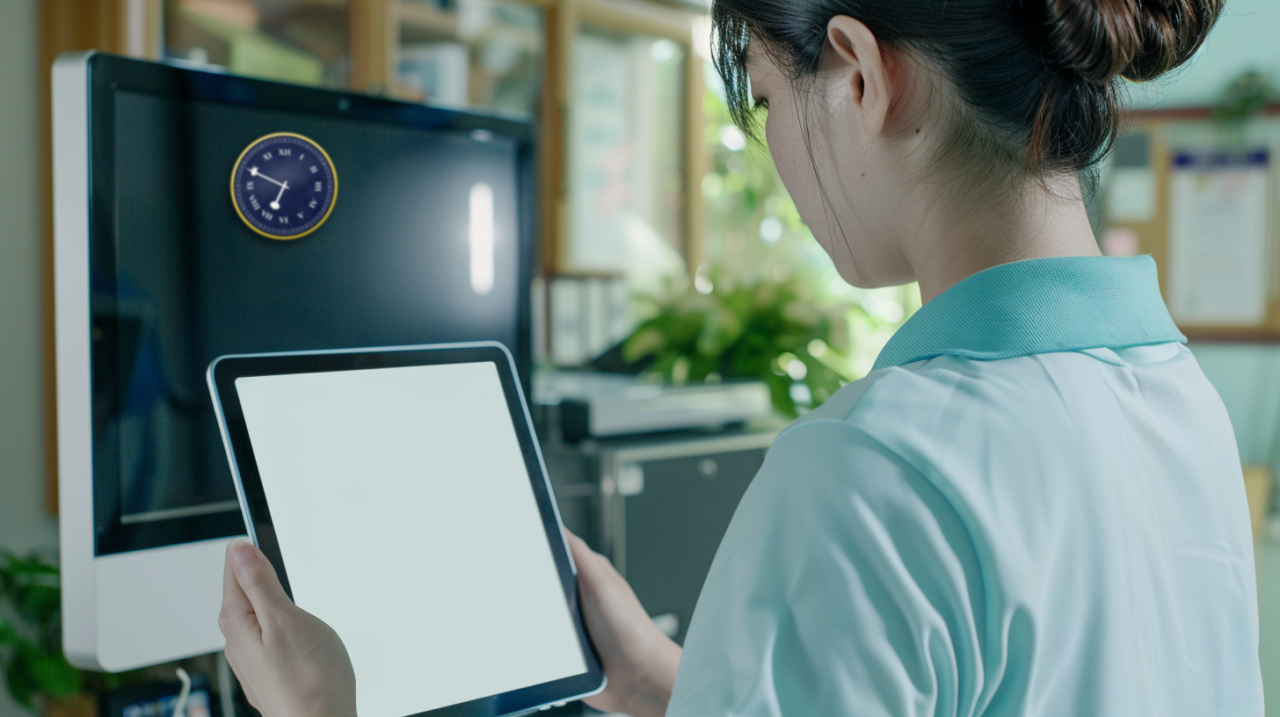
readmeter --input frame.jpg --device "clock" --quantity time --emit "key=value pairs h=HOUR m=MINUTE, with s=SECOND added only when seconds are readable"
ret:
h=6 m=49
